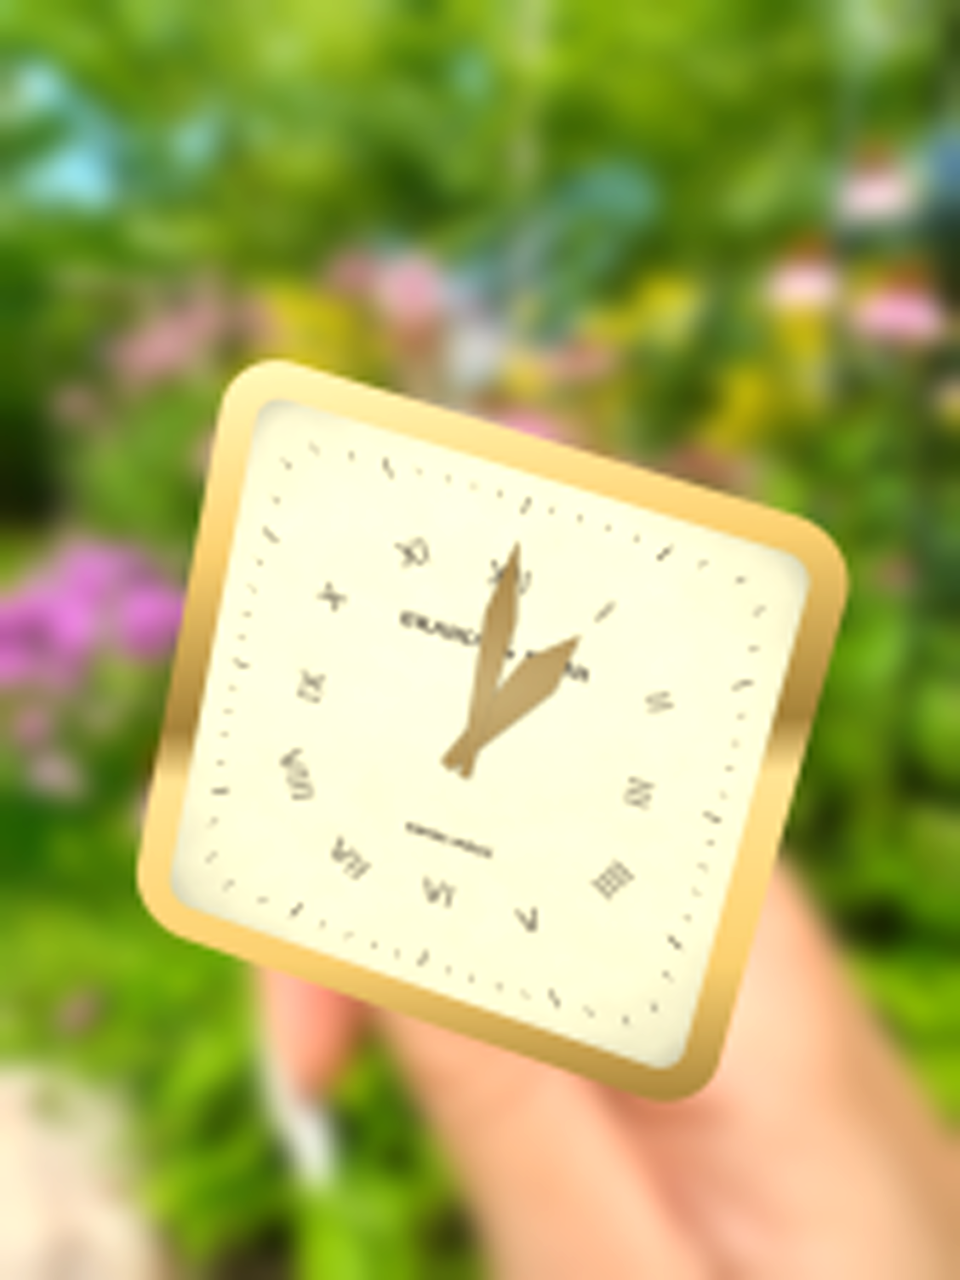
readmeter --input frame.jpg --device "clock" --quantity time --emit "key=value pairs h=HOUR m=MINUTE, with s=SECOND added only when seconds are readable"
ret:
h=1 m=0
